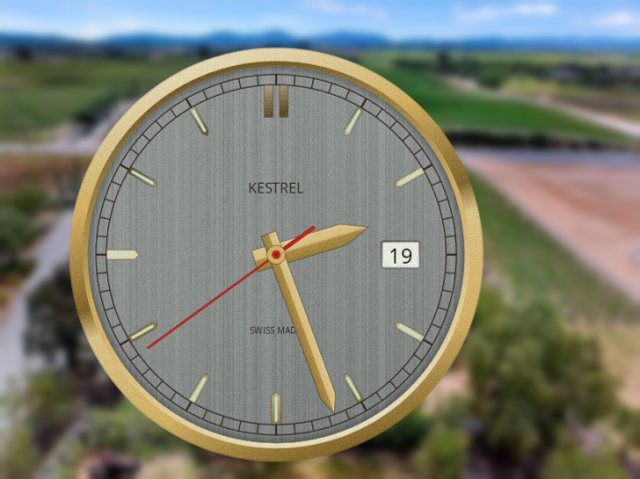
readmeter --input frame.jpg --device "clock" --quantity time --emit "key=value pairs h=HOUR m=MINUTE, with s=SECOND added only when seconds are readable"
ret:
h=2 m=26 s=39
